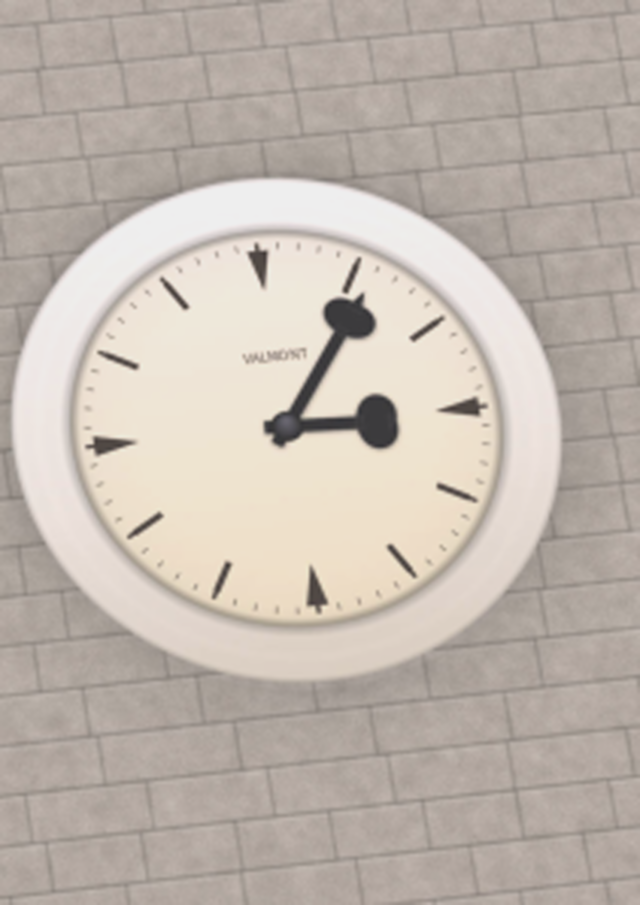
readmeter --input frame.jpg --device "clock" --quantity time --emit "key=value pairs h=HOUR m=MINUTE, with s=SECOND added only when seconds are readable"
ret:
h=3 m=6
